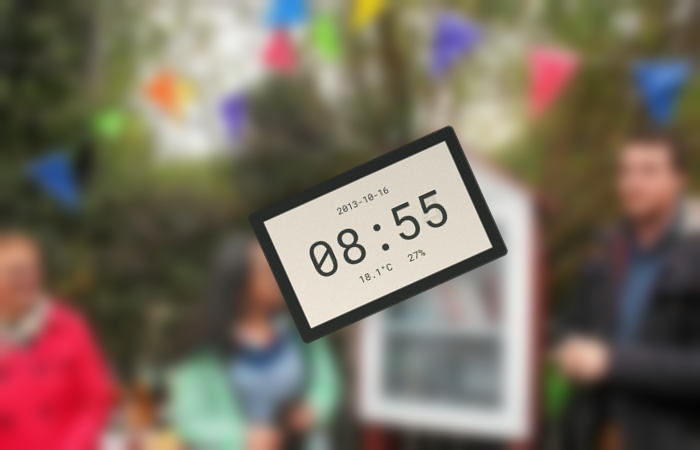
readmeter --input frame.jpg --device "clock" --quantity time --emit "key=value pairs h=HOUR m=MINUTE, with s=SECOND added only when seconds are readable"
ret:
h=8 m=55
